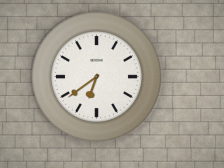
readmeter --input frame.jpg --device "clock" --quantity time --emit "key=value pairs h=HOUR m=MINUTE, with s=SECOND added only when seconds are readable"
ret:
h=6 m=39
